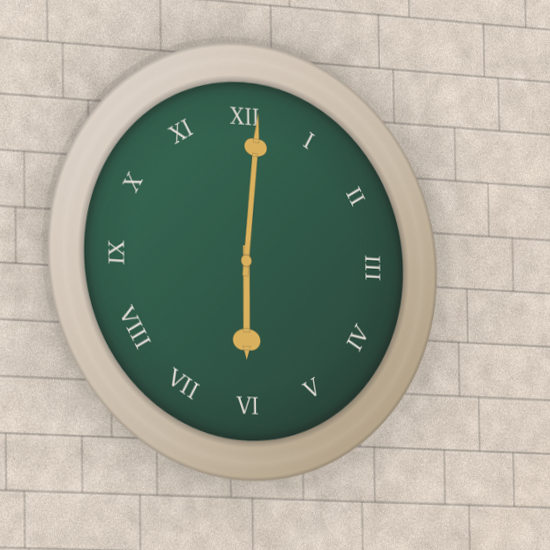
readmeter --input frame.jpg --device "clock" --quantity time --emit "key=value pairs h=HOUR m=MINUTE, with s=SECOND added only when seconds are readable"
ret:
h=6 m=1
